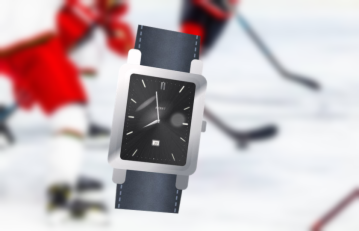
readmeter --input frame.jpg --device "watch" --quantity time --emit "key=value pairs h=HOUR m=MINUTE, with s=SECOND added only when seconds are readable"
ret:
h=7 m=58
